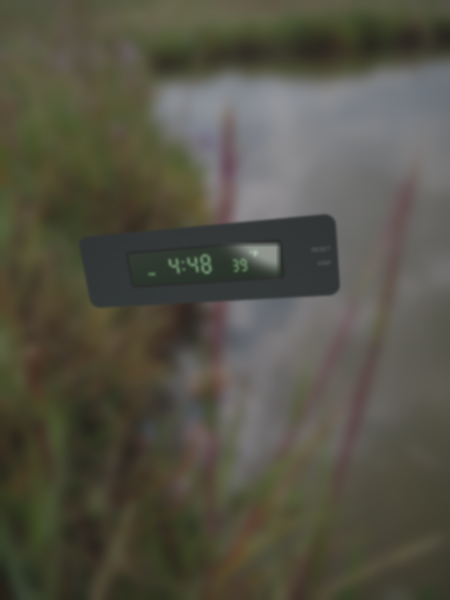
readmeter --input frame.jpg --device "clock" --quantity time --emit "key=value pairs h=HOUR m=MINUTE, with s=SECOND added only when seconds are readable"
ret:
h=4 m=48
